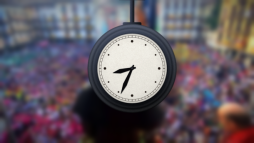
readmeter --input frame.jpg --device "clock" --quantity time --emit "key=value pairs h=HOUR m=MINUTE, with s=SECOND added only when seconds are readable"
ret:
h=8 m=34
